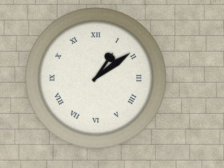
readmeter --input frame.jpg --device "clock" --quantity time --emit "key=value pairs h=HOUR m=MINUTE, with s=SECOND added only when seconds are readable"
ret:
h=1 m=9
